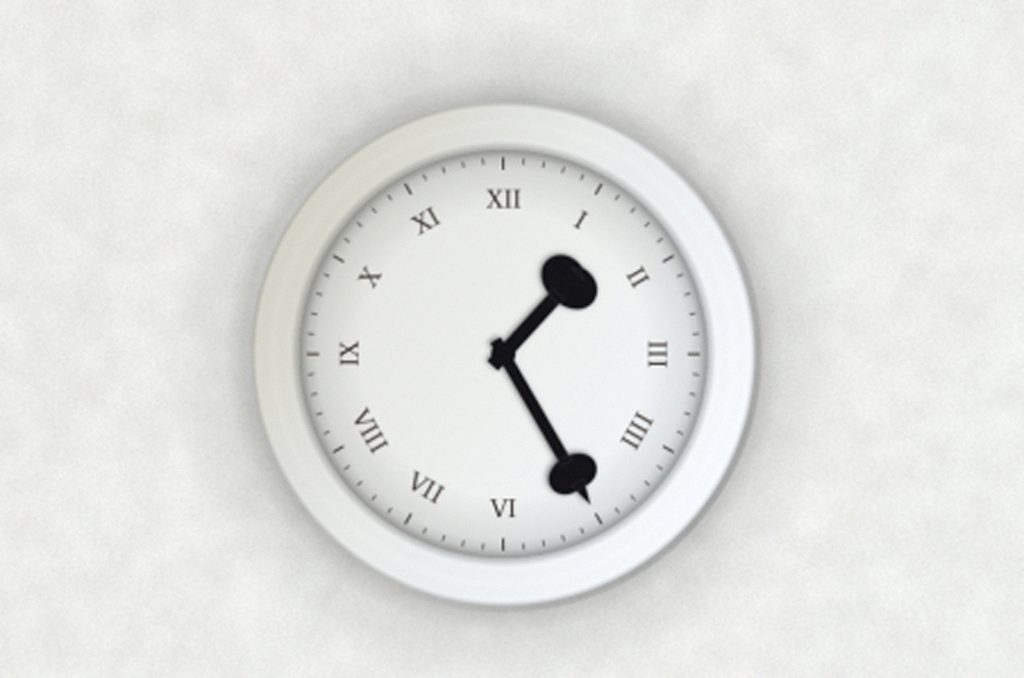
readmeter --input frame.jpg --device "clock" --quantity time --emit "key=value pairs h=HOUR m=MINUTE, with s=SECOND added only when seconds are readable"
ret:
h=1 m=25
